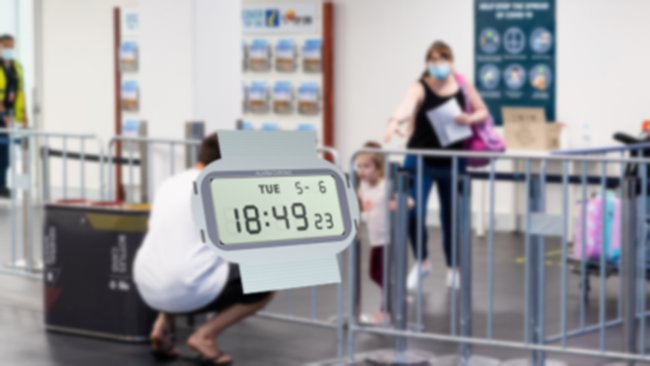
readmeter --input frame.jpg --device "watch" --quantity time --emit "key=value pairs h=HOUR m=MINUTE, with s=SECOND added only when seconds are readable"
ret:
h=18 m=49 s=23
